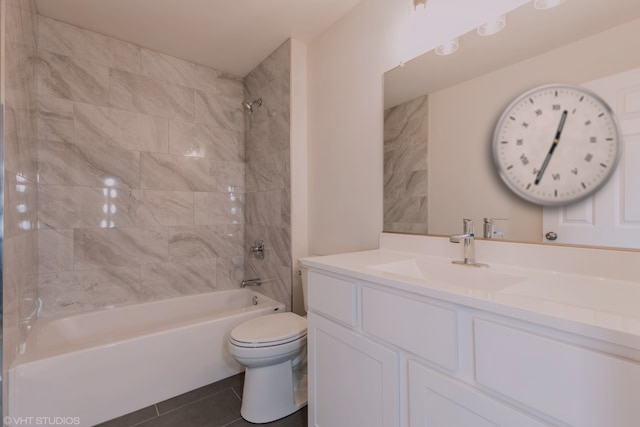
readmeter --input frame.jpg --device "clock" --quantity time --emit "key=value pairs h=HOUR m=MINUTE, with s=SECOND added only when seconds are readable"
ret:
h=12 m=34
